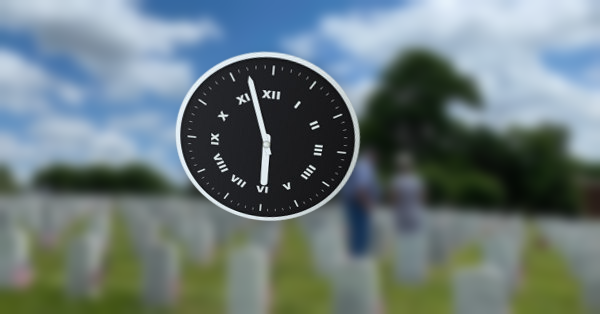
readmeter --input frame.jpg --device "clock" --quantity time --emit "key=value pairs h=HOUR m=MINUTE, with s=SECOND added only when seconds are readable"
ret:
h=5 m=57
